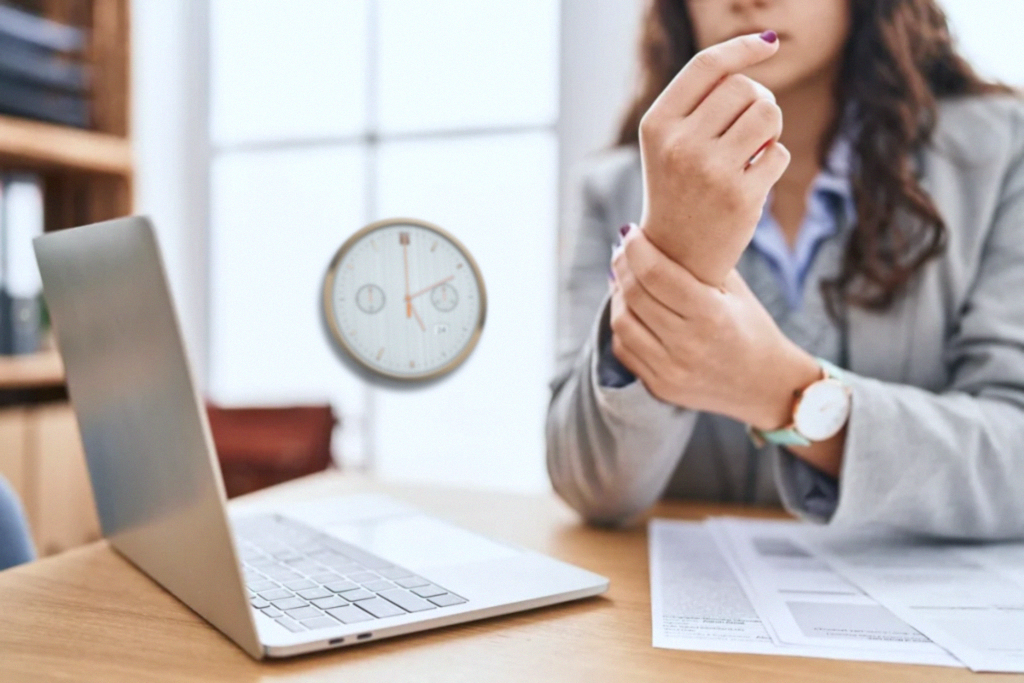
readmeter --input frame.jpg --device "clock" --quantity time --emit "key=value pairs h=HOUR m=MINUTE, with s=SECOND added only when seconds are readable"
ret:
h=5 m=11
